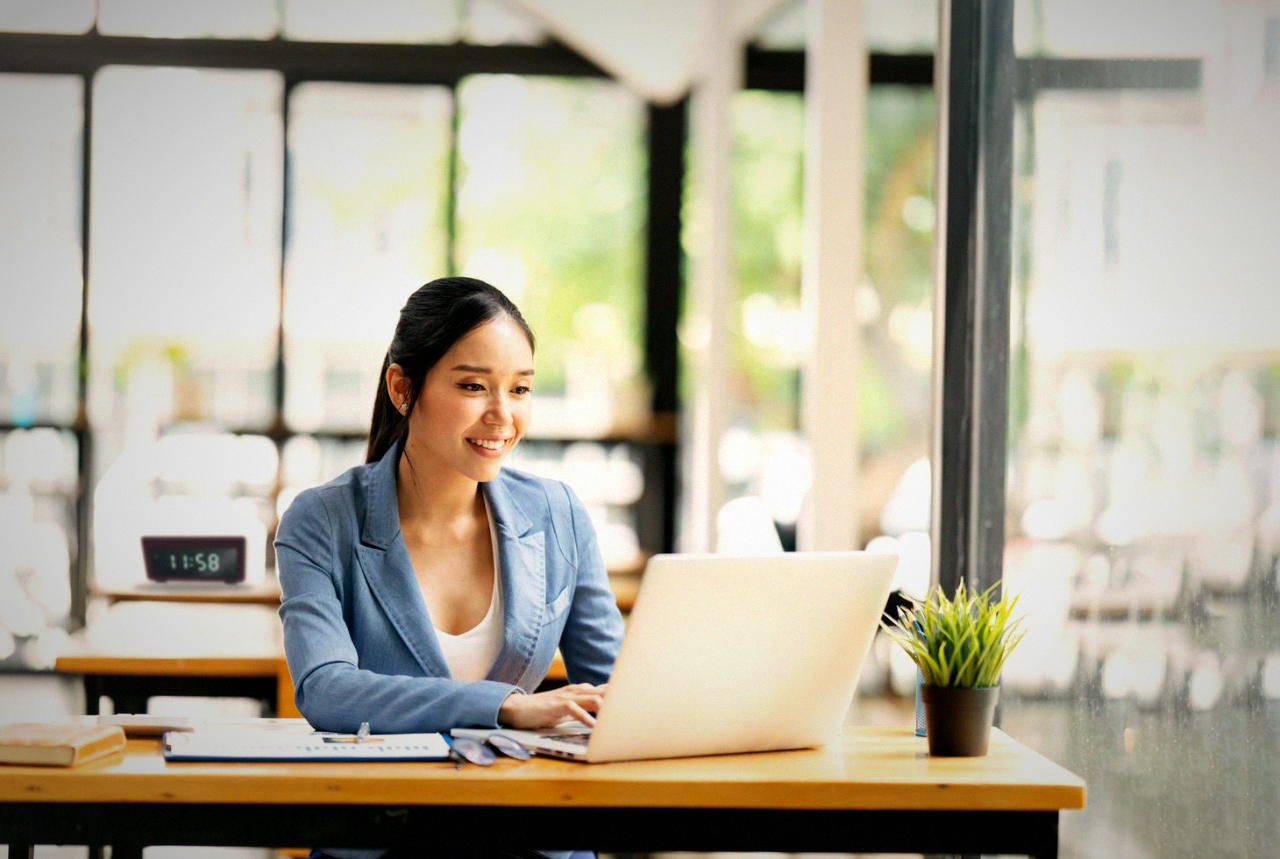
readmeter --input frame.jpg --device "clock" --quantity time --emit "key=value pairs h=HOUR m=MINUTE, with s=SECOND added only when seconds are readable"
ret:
h=11 m=58
